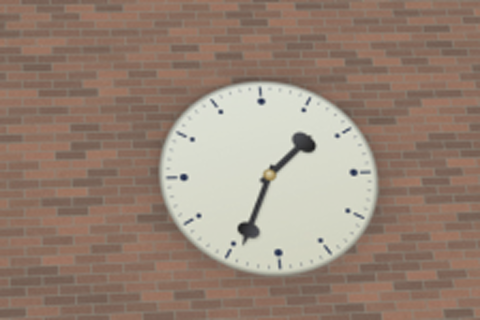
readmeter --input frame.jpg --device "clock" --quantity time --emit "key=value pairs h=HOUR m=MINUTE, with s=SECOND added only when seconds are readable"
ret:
h=1 m=34
